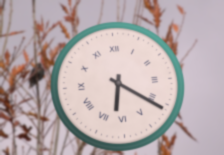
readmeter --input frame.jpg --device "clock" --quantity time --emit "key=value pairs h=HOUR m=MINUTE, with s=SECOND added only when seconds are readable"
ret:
h=6 m=21
